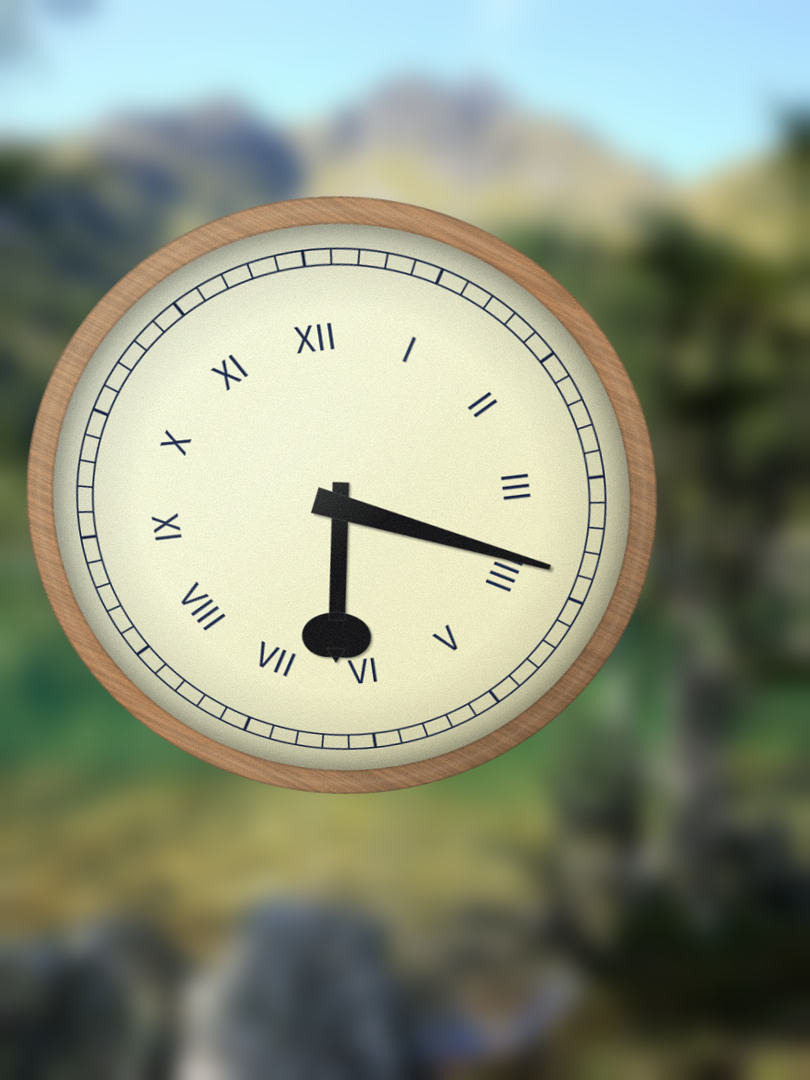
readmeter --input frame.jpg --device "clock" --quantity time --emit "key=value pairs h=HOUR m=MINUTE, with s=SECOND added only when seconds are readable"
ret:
h=6 m=19
